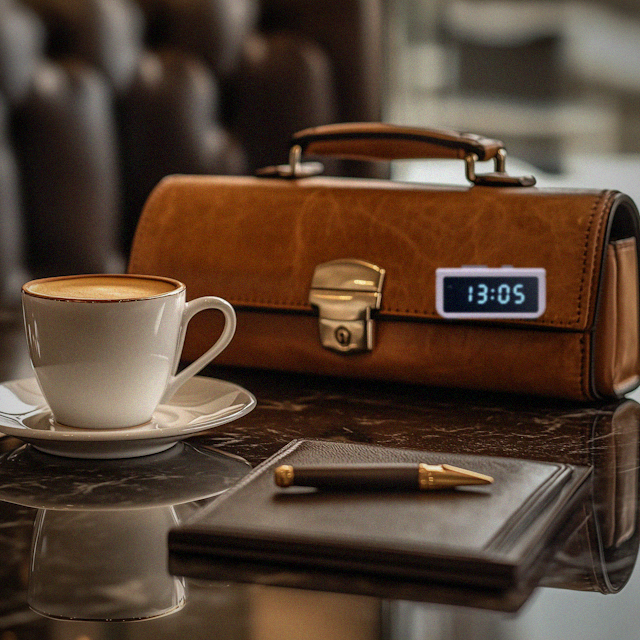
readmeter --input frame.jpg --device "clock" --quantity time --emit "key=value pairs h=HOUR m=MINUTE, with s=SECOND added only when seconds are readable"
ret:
h=13 m=5
